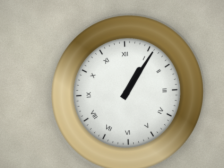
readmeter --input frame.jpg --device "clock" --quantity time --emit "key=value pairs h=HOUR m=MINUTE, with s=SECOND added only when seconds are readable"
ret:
h=1 m=6
